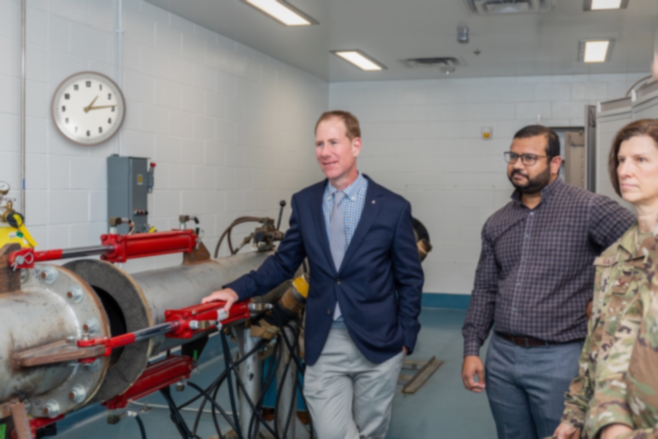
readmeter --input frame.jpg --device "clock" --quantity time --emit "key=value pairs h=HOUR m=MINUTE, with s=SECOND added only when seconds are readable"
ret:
h=1 m=14
